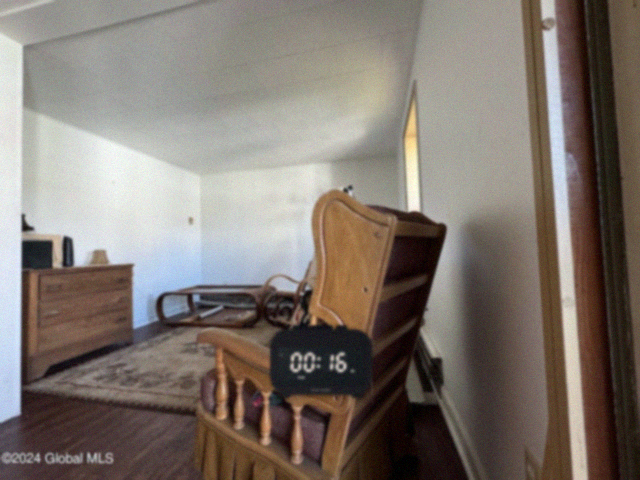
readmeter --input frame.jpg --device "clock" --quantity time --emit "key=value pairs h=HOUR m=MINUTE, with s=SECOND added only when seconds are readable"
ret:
h=0 m=16
